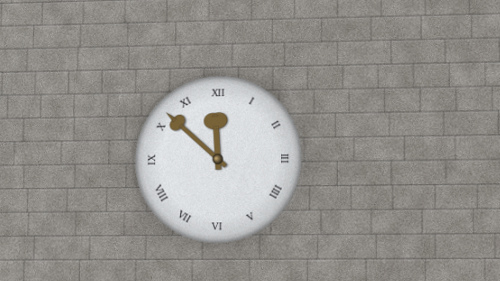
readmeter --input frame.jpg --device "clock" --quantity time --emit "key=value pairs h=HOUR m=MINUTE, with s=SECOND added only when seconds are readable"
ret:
h=11 m=52
